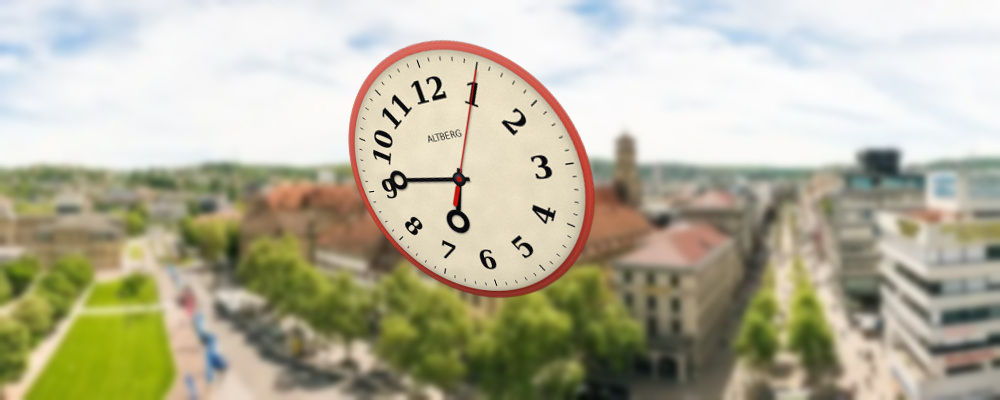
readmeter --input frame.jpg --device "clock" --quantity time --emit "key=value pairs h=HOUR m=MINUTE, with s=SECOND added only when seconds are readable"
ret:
h=6 m=46 s=5
